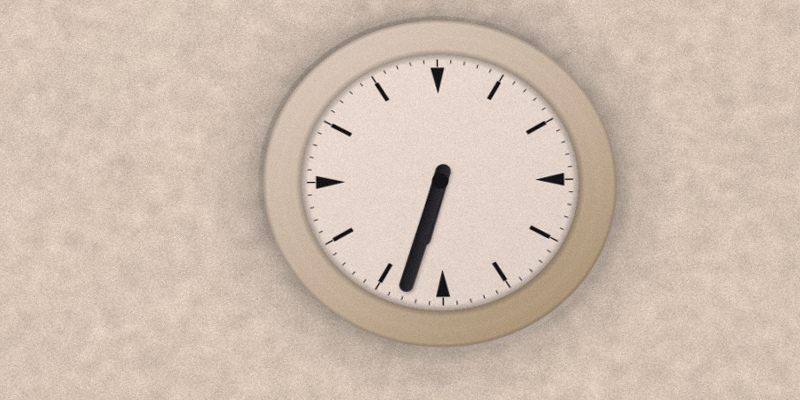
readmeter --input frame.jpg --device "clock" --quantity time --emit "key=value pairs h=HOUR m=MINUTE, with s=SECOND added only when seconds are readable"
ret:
h=6 m=33
